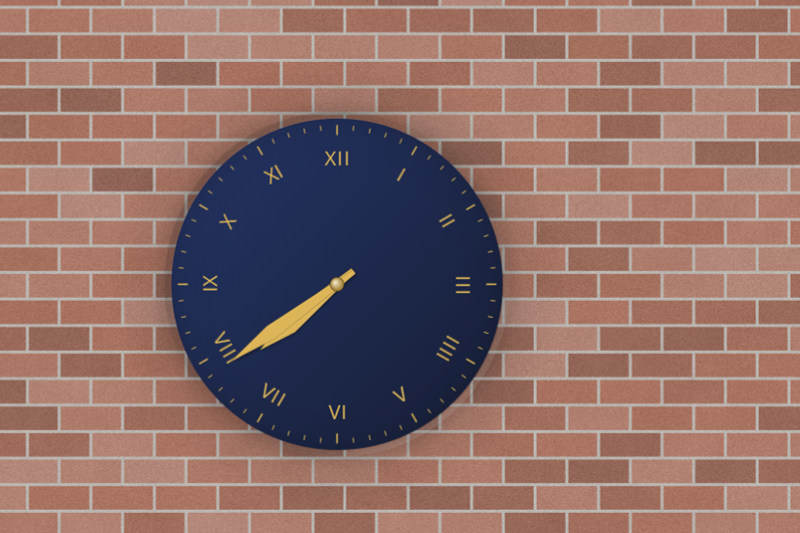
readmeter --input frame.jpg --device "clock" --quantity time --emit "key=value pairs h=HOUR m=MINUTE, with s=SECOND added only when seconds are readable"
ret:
h=7 m=39
